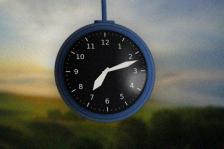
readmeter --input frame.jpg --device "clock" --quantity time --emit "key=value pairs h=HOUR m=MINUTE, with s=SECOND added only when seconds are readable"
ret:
h=7 m=12
